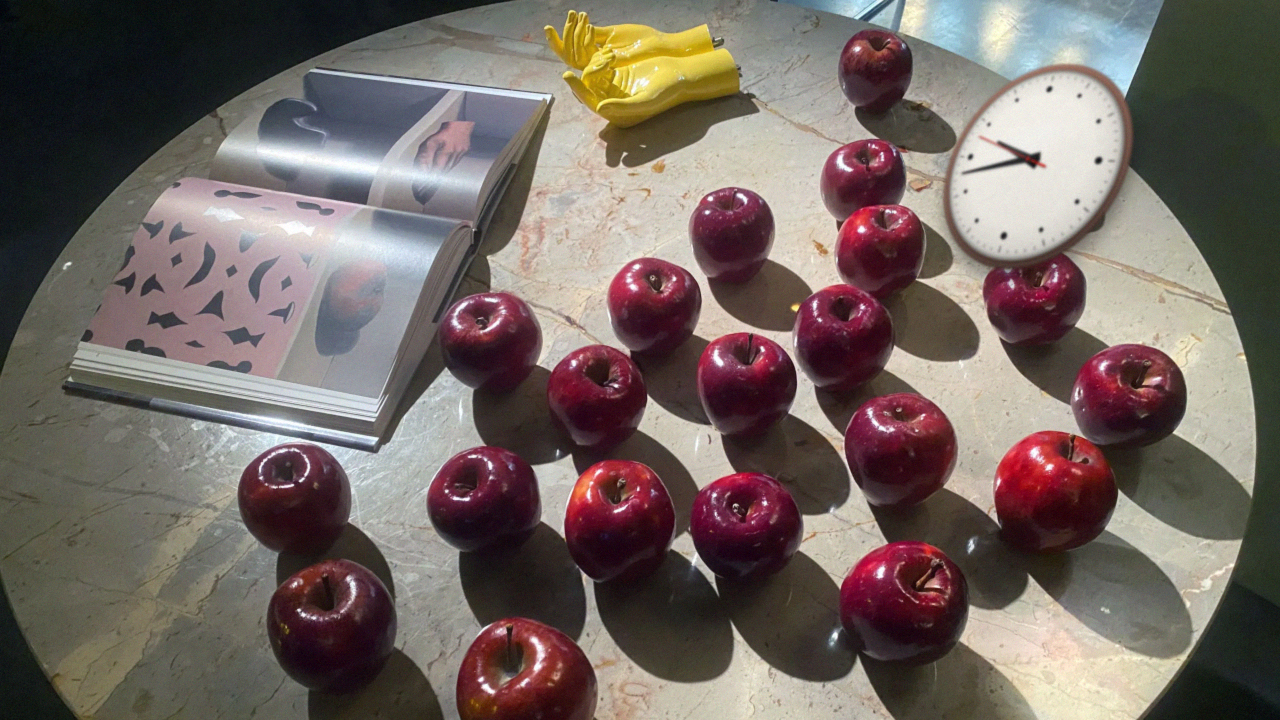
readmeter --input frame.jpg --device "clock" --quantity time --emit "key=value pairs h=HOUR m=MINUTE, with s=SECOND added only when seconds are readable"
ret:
h=9 m=42 s=48
